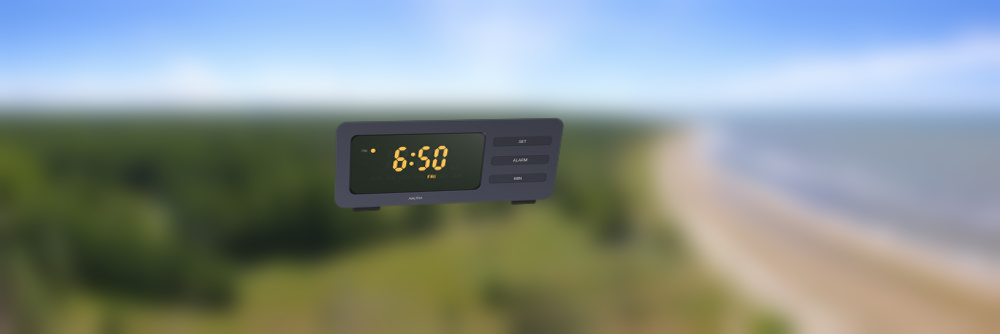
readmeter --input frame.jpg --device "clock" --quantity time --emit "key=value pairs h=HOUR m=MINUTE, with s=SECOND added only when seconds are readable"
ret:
h=6 m=50
